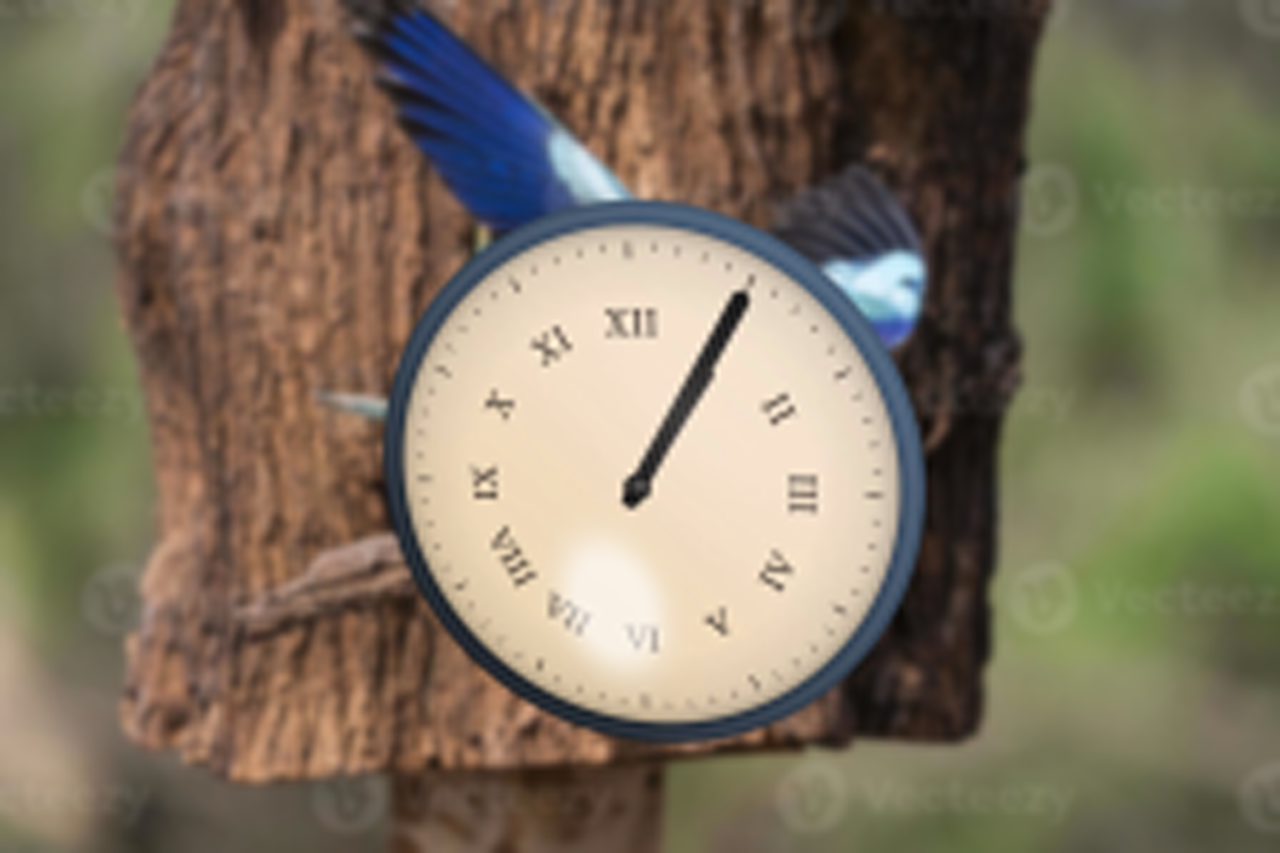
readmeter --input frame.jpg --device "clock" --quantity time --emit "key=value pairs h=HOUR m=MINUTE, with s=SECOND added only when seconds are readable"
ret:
h=1 m=5
